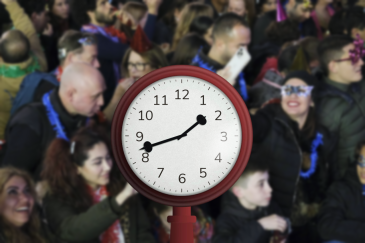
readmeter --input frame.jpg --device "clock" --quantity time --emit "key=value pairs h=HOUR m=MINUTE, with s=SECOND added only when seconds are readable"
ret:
h=1 m=42
